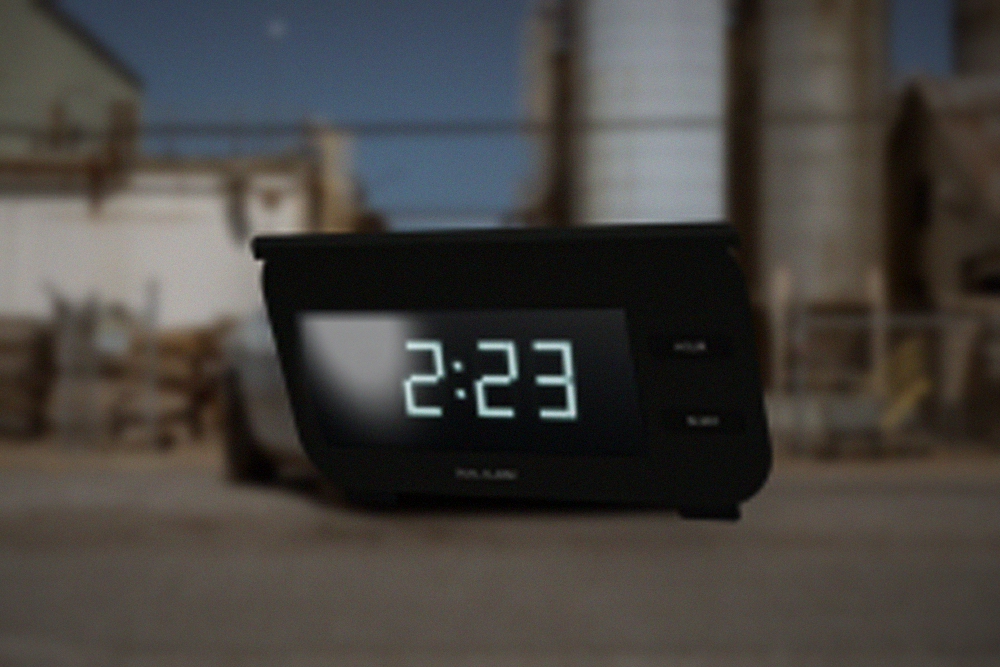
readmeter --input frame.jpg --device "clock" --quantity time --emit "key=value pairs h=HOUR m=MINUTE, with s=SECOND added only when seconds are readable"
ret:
h=2 m=23
